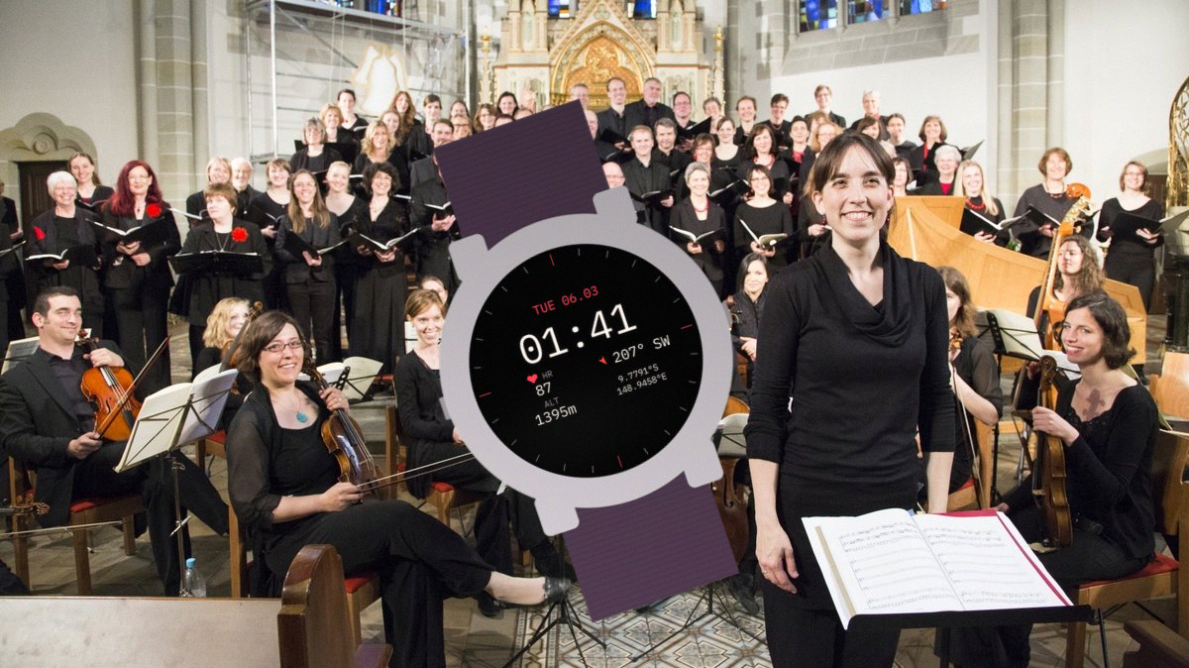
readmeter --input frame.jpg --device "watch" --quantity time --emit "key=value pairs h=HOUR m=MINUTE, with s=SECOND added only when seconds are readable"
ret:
h=1 m=41
